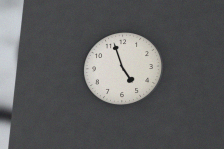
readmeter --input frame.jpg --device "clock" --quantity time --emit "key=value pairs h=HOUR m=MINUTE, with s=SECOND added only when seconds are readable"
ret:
h=4 m=57
